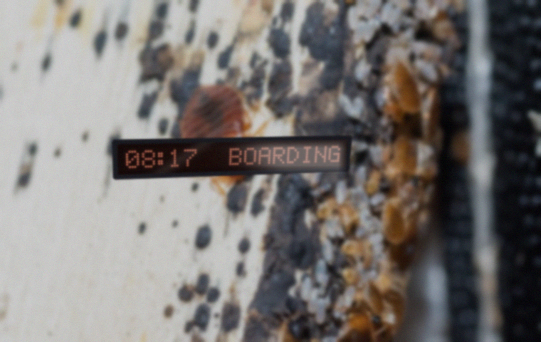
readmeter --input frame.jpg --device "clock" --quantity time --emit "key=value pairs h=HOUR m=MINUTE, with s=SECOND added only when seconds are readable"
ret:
h=8 m=17
